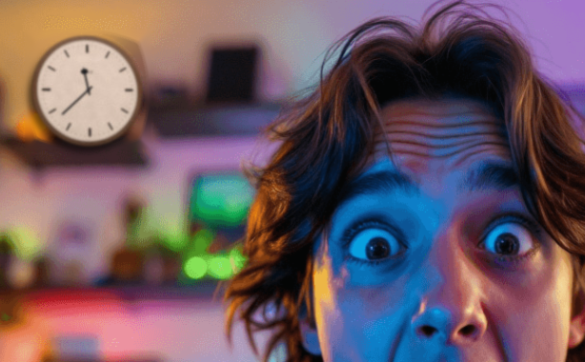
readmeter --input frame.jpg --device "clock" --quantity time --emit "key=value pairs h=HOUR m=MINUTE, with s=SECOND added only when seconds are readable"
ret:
h=11 m=38
